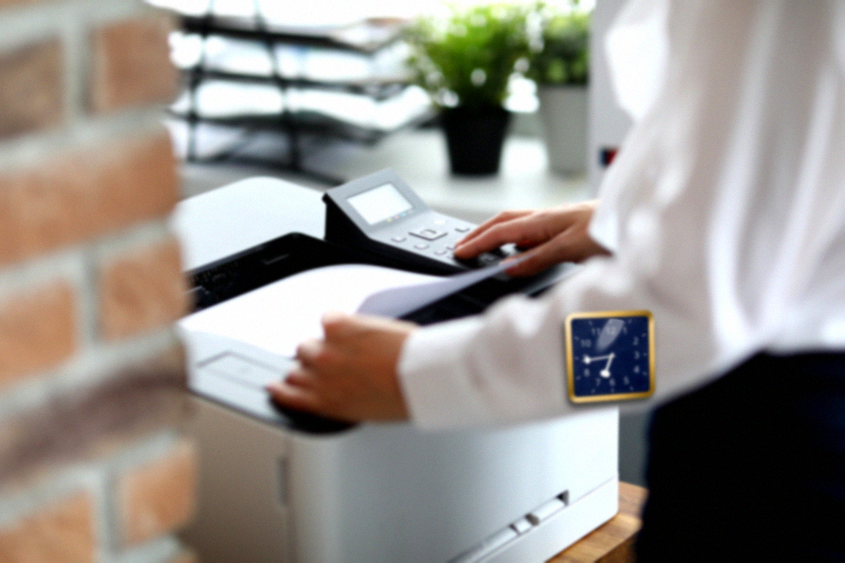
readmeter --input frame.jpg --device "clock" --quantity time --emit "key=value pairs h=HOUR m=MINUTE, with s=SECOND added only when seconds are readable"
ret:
h=6 m=44
